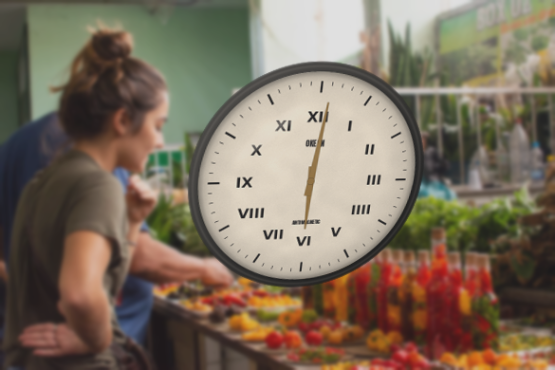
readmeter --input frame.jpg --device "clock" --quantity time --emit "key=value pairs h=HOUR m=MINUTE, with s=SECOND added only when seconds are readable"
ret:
h=6 m=1
